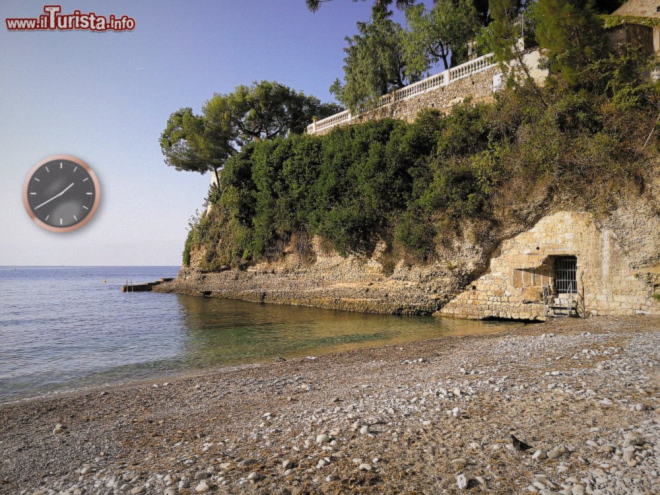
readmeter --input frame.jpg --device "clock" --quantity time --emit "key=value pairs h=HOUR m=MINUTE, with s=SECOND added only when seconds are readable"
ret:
h=1 m=40
